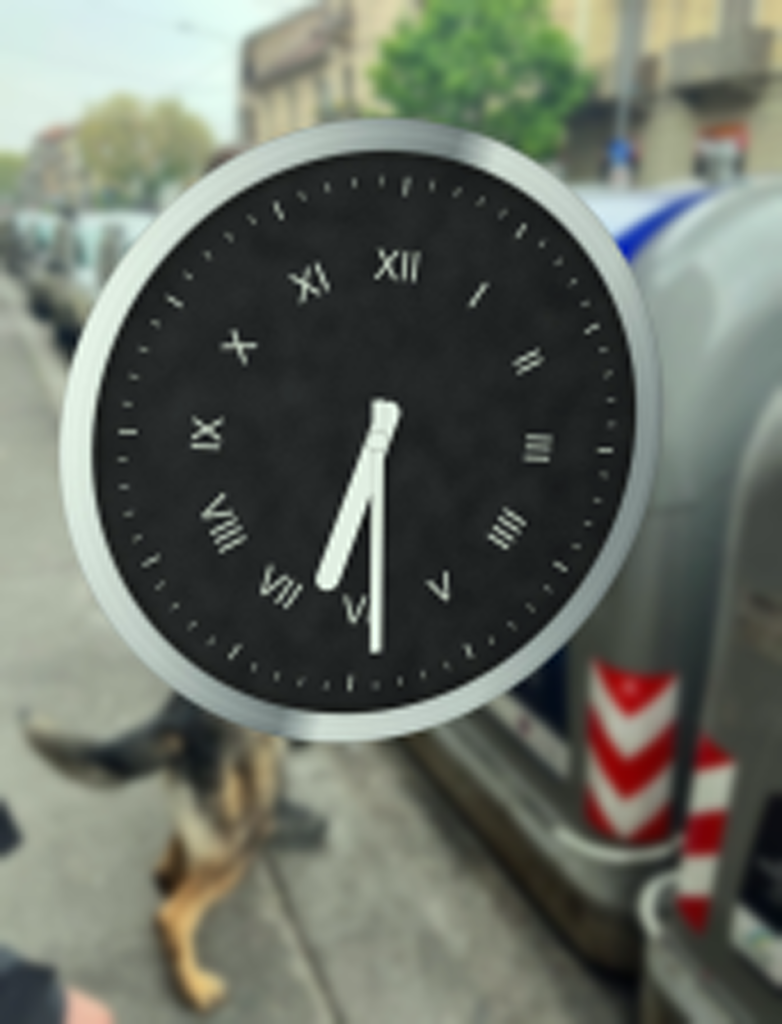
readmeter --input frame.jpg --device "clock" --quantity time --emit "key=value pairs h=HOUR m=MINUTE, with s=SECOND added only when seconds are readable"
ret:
h=6 m=29
